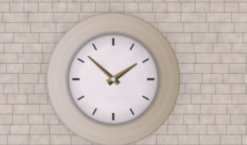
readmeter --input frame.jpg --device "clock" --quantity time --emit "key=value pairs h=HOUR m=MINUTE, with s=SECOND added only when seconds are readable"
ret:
h=1 m=52
